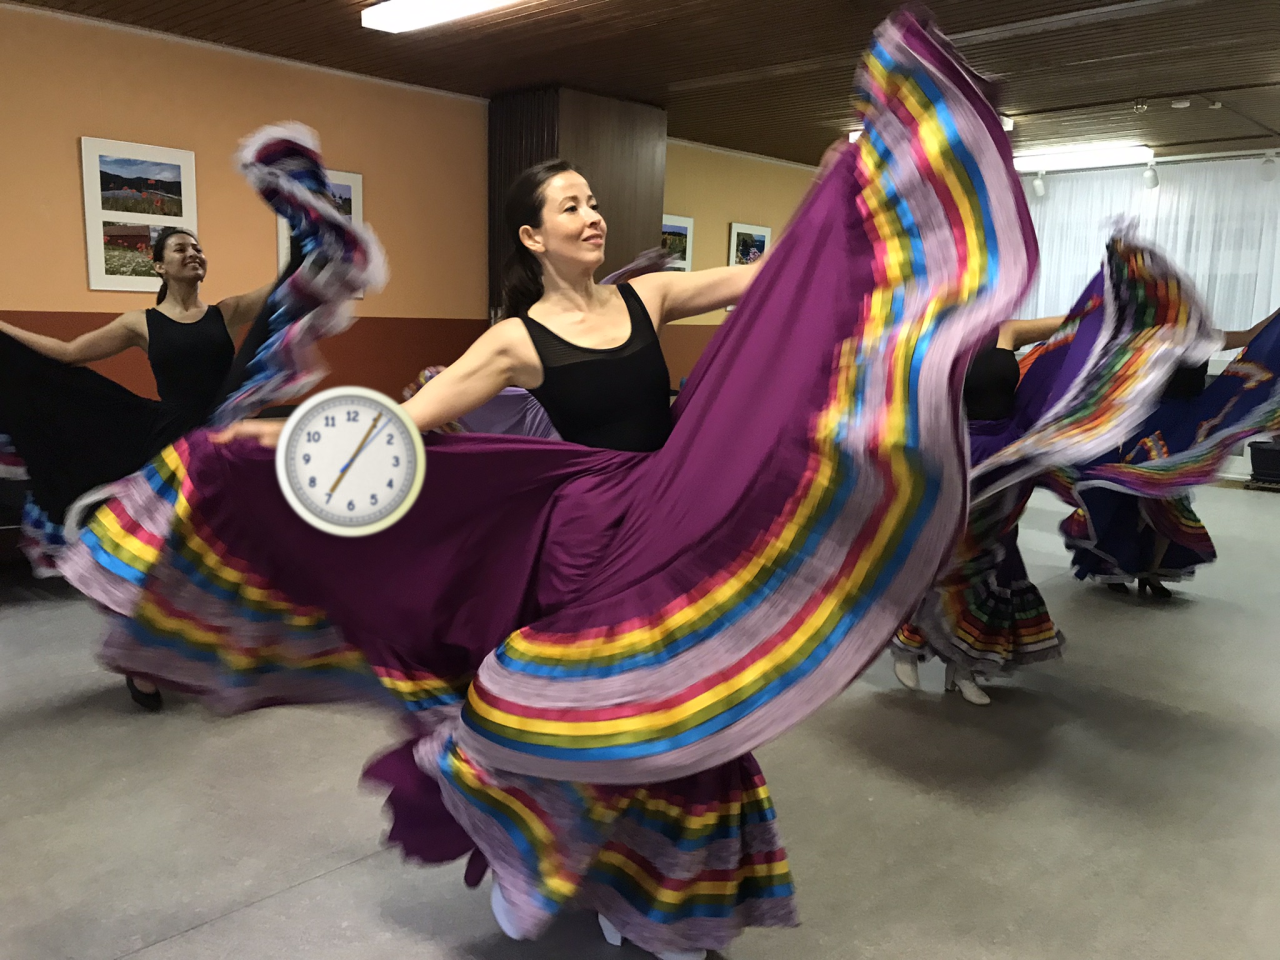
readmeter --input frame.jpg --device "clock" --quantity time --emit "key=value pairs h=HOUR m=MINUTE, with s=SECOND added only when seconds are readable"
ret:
h=7 m=5 s=7
